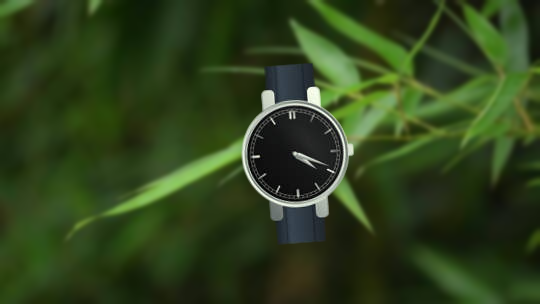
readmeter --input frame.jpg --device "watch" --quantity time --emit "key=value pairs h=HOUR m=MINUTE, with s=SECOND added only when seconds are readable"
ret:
h=4 m=19
